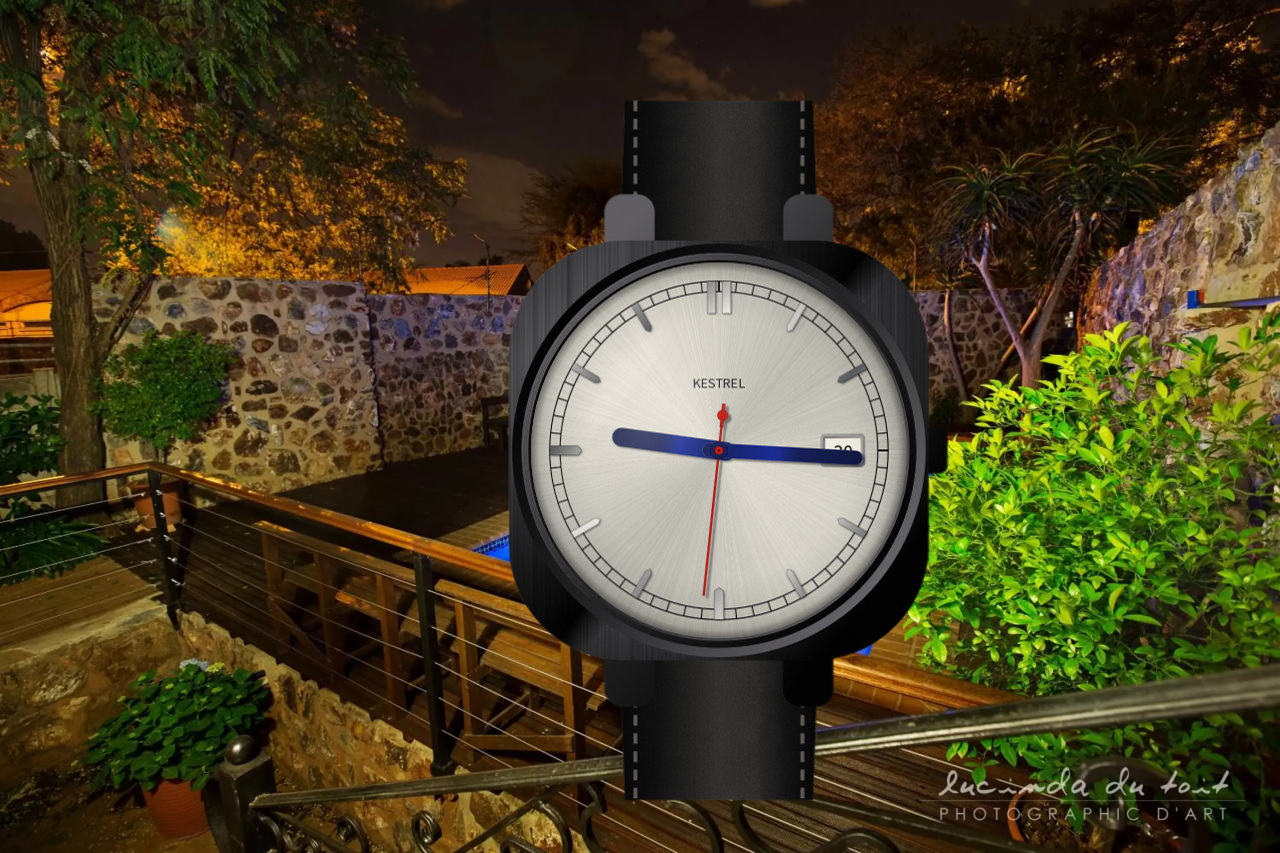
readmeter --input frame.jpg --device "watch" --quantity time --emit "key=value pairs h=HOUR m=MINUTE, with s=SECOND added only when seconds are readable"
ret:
h=9 m=15 s=31
